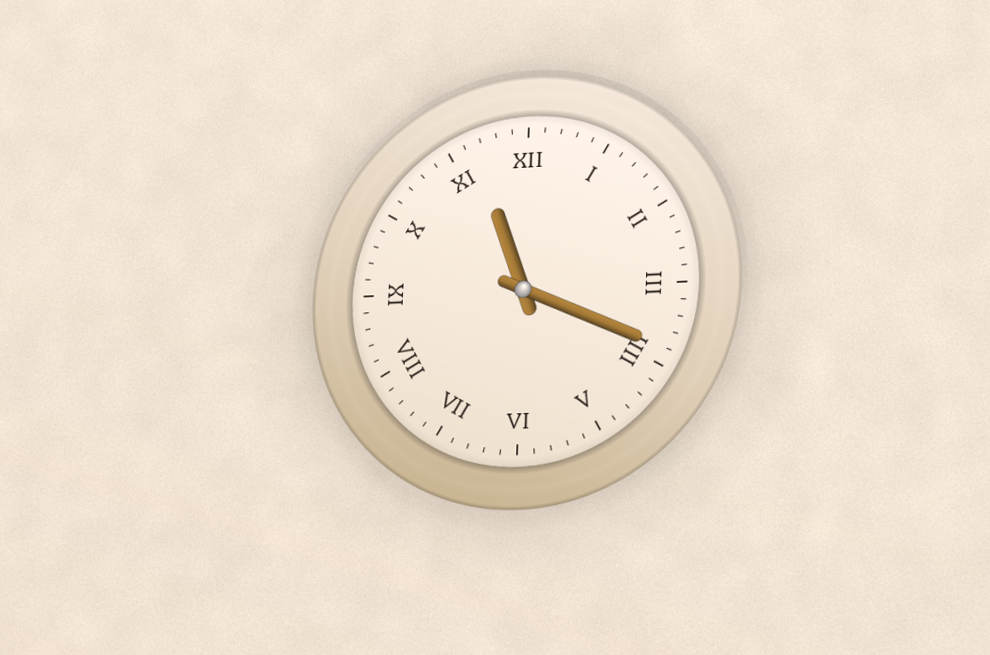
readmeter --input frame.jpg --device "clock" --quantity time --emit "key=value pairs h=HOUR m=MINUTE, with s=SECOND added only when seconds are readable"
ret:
h=11 m=19
